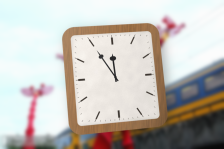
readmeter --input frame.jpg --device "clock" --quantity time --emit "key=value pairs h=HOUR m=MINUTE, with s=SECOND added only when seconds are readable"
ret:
h=11 m=55
